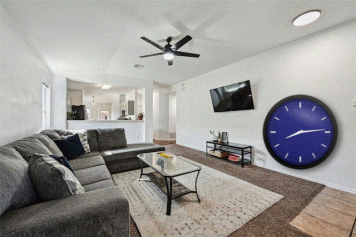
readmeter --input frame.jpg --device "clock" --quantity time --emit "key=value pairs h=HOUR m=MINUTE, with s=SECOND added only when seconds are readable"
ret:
h=8 m=14
